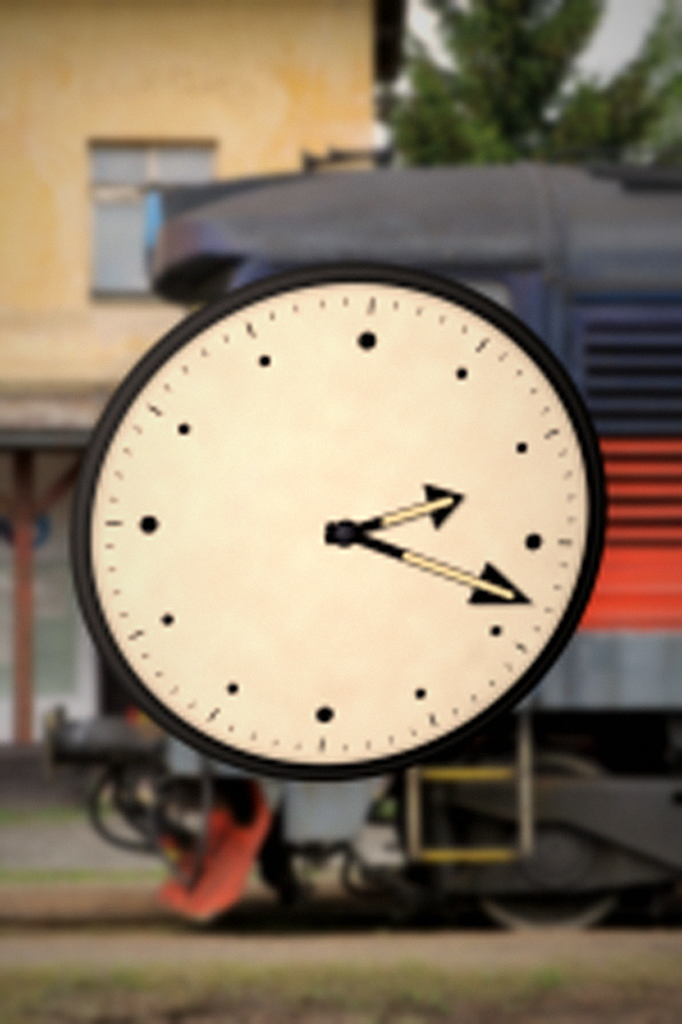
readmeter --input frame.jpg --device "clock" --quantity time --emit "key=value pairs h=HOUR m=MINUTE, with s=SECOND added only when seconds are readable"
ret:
h=2 m=18
